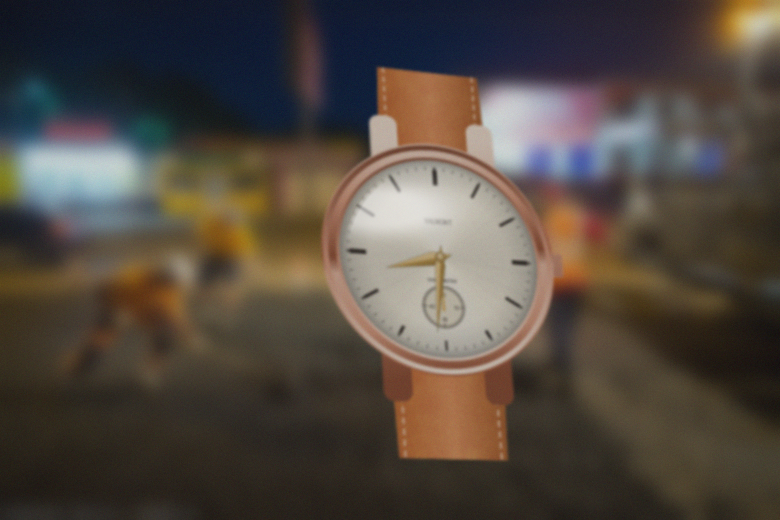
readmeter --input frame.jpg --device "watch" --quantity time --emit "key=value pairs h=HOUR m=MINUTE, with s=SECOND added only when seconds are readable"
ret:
h=8 m=31
